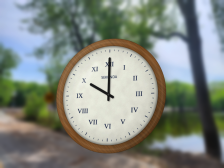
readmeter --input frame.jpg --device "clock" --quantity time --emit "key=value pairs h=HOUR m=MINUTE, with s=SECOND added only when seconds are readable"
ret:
h=10 m=0
